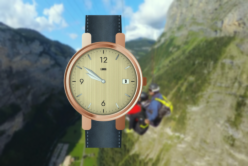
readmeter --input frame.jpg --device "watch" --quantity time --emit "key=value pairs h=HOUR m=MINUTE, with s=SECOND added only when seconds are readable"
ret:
h=9 m=51
